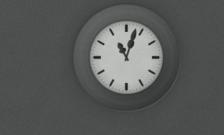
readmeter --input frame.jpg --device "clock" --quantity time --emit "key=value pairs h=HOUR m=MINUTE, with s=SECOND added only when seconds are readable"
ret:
h=11 m=3
